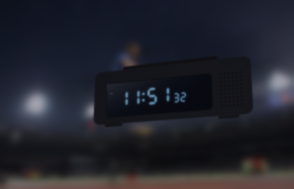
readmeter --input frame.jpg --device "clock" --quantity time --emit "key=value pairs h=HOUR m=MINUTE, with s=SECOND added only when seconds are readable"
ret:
h=11 m=51
